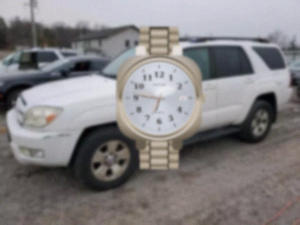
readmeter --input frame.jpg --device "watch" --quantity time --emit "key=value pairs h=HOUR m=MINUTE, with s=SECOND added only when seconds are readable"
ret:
h=6 m=47
